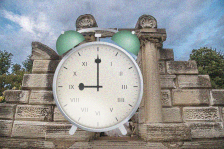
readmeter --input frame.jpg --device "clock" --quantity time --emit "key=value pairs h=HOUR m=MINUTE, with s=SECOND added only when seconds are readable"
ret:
h=9 m=0
